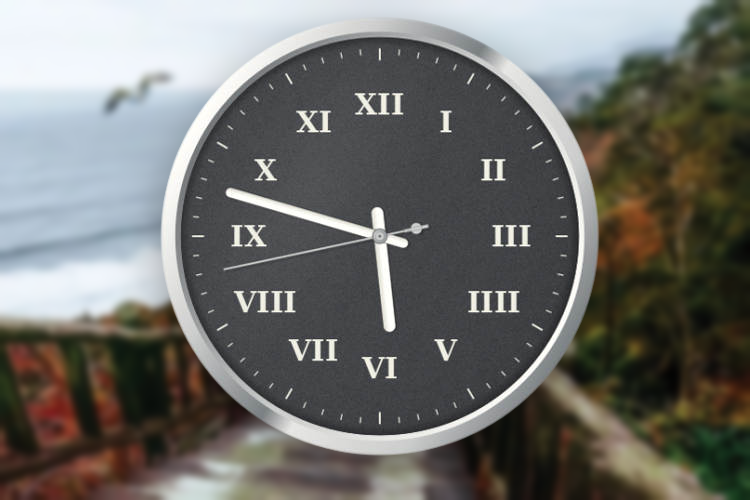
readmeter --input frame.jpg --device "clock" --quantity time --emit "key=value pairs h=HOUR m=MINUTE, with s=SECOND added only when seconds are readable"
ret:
h=5 m=47 s=43
